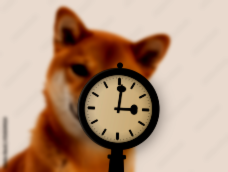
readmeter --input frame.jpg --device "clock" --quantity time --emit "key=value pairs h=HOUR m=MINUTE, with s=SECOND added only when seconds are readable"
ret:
h=3 m=1
